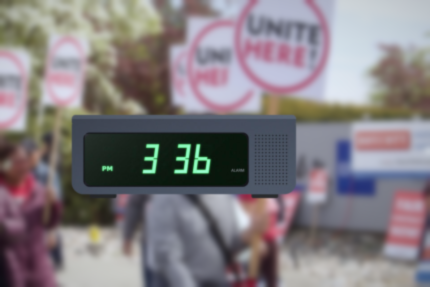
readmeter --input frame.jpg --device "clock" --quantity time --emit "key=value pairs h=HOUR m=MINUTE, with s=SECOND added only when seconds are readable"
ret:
h=3 m=36
